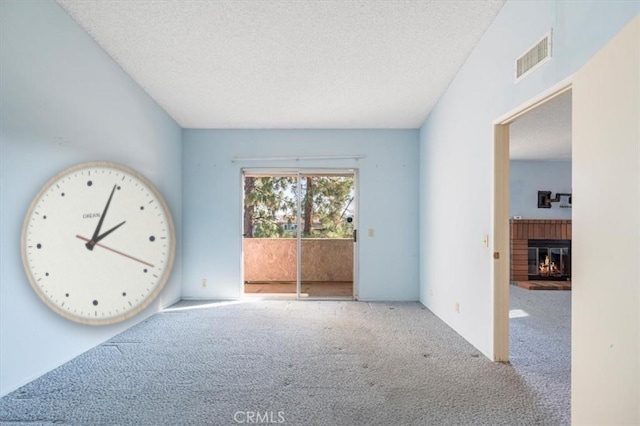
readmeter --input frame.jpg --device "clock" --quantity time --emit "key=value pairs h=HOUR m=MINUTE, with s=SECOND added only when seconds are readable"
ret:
h=2 m=4 s=19
